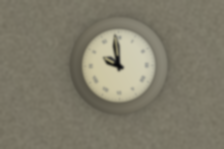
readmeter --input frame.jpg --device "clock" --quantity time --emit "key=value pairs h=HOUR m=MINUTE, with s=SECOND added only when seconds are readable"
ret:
h=9 m=59
